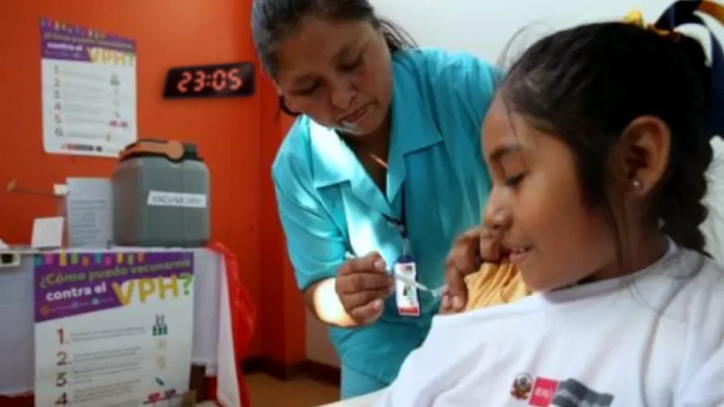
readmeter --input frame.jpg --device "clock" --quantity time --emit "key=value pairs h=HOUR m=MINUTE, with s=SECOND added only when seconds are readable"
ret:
h=23 m=5
